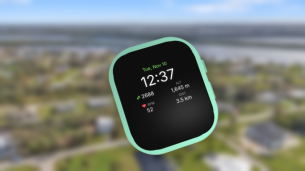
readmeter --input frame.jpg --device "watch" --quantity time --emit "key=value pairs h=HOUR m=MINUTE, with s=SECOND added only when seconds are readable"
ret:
h=12 m=37
